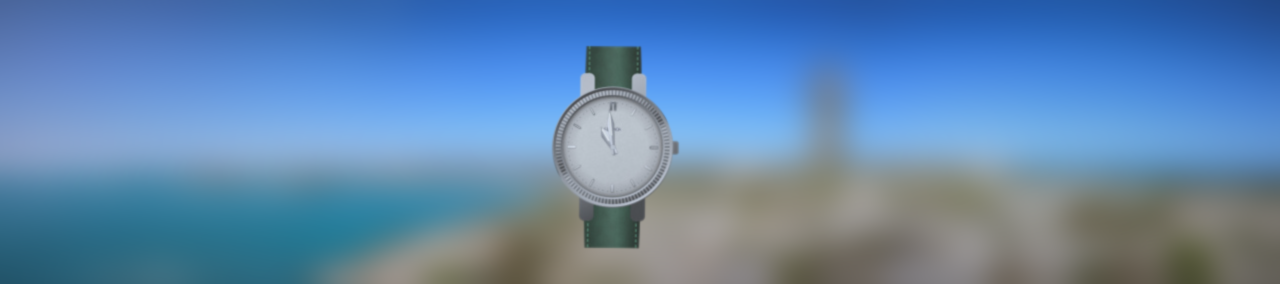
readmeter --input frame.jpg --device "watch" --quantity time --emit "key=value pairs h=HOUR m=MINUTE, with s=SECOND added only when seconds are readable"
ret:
h=10 m=59
